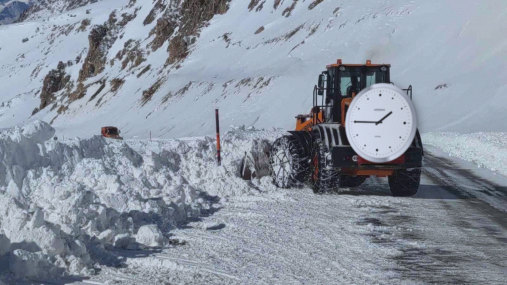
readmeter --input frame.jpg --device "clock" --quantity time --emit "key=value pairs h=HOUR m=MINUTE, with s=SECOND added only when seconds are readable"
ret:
h=1 m=45
